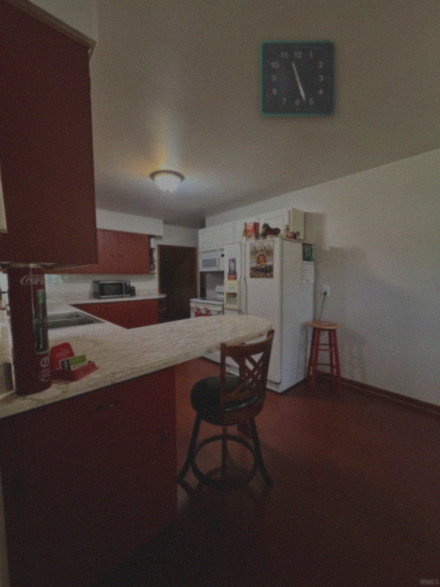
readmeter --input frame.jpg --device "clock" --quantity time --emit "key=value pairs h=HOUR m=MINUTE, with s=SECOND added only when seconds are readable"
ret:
h=11 m=27
